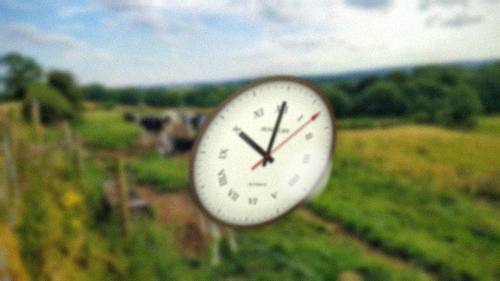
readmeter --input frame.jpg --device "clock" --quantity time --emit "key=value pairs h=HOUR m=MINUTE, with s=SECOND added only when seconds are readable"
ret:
h=10 m=0 s=7
